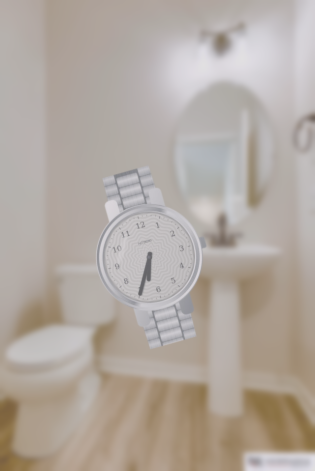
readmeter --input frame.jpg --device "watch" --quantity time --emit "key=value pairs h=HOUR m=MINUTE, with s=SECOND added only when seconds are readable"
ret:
h=6 m=35
